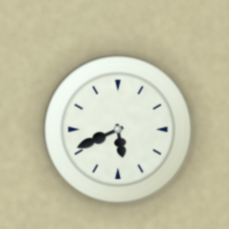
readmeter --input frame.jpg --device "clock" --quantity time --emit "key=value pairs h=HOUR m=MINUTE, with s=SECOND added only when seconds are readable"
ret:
h=5 m=41
